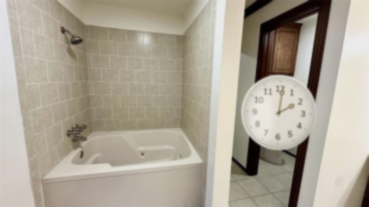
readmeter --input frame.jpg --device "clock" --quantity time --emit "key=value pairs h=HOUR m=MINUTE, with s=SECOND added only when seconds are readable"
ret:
h=2 m=1
